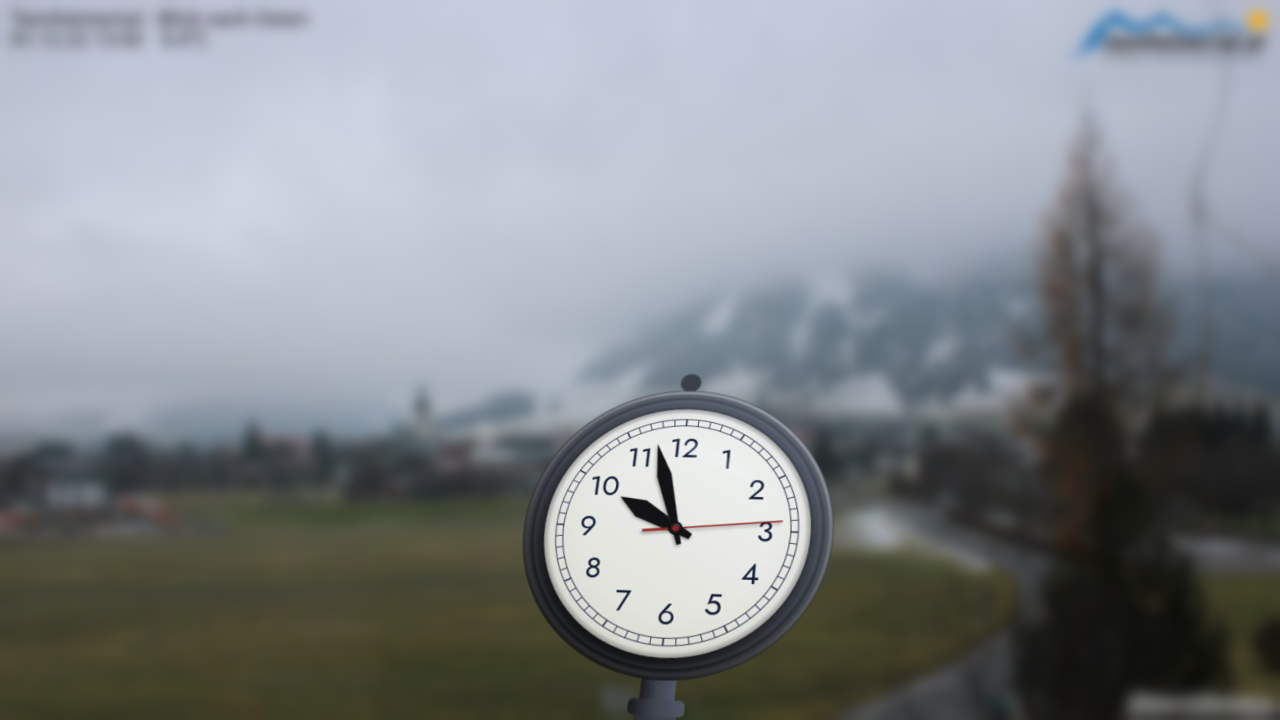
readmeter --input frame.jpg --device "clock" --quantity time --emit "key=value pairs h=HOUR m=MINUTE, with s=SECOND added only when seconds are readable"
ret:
h=9 m=57 s=14
